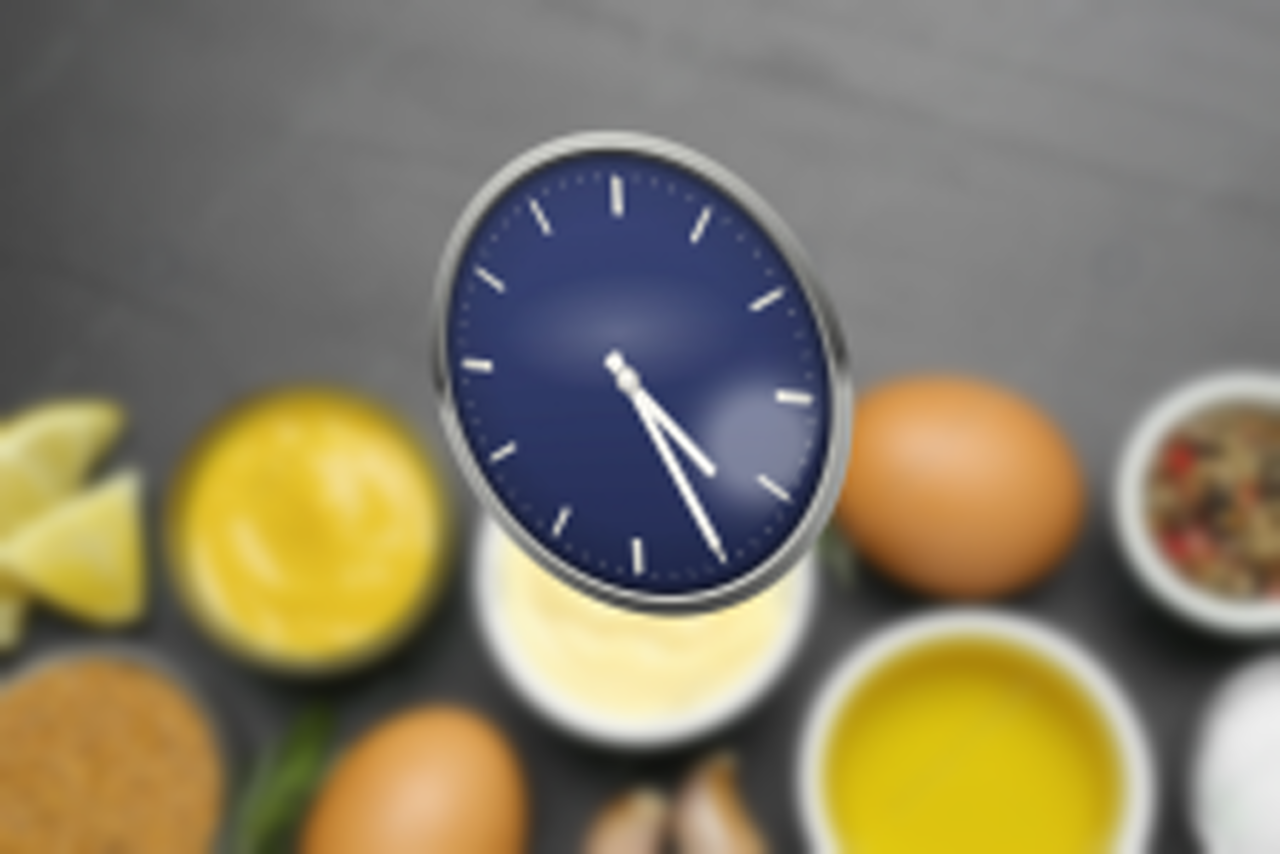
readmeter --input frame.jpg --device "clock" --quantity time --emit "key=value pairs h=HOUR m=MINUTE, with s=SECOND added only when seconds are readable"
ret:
h=4 m=25
